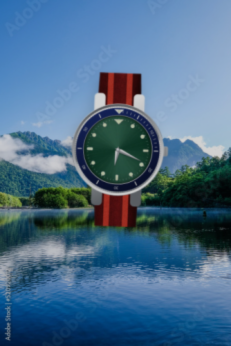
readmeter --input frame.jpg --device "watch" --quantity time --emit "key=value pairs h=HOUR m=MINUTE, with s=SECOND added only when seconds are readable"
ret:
h=6 m=19
